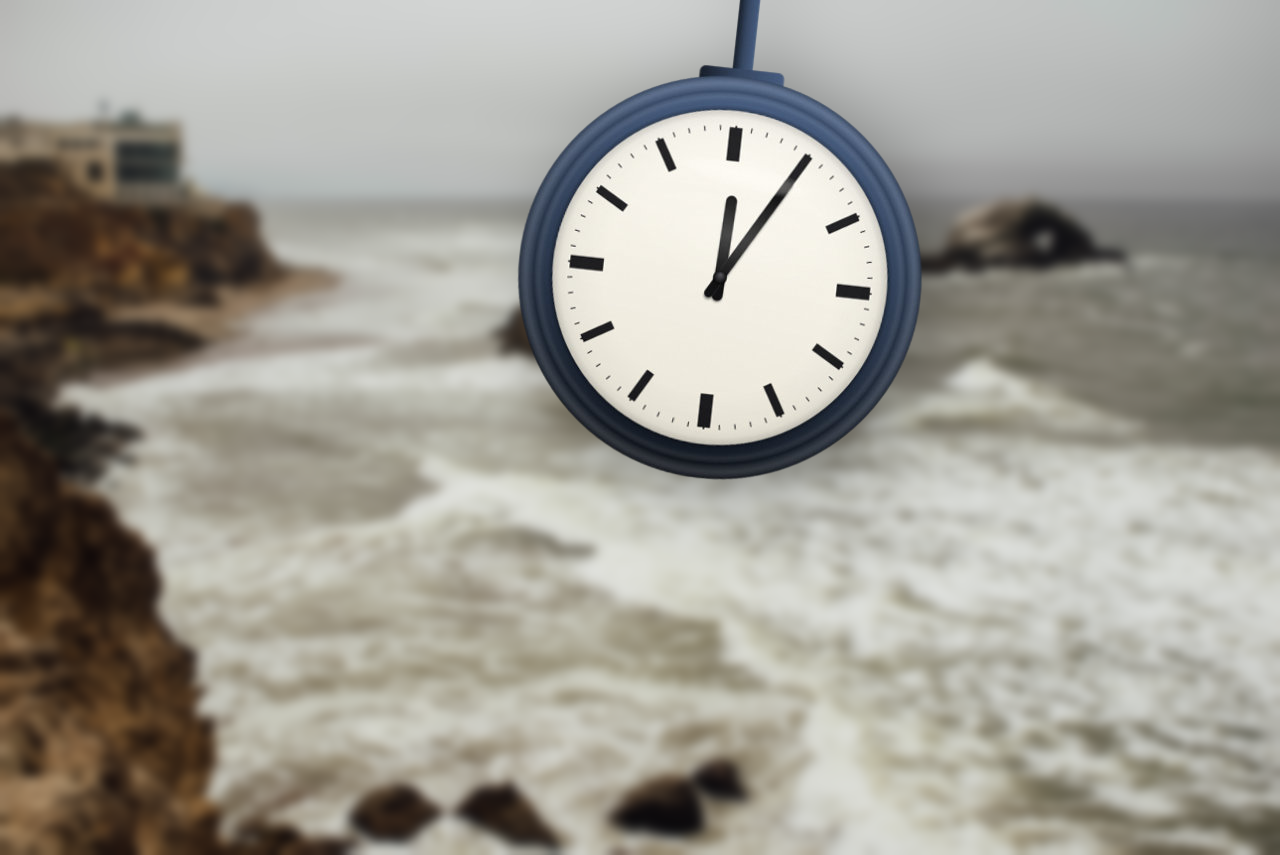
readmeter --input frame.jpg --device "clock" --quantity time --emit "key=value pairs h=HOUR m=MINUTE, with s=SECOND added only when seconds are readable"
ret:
h=12 m=5
